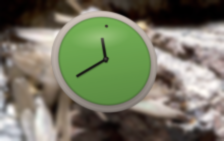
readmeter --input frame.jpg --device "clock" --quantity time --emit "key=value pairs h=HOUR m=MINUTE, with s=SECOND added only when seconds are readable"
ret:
h=11 m=39
